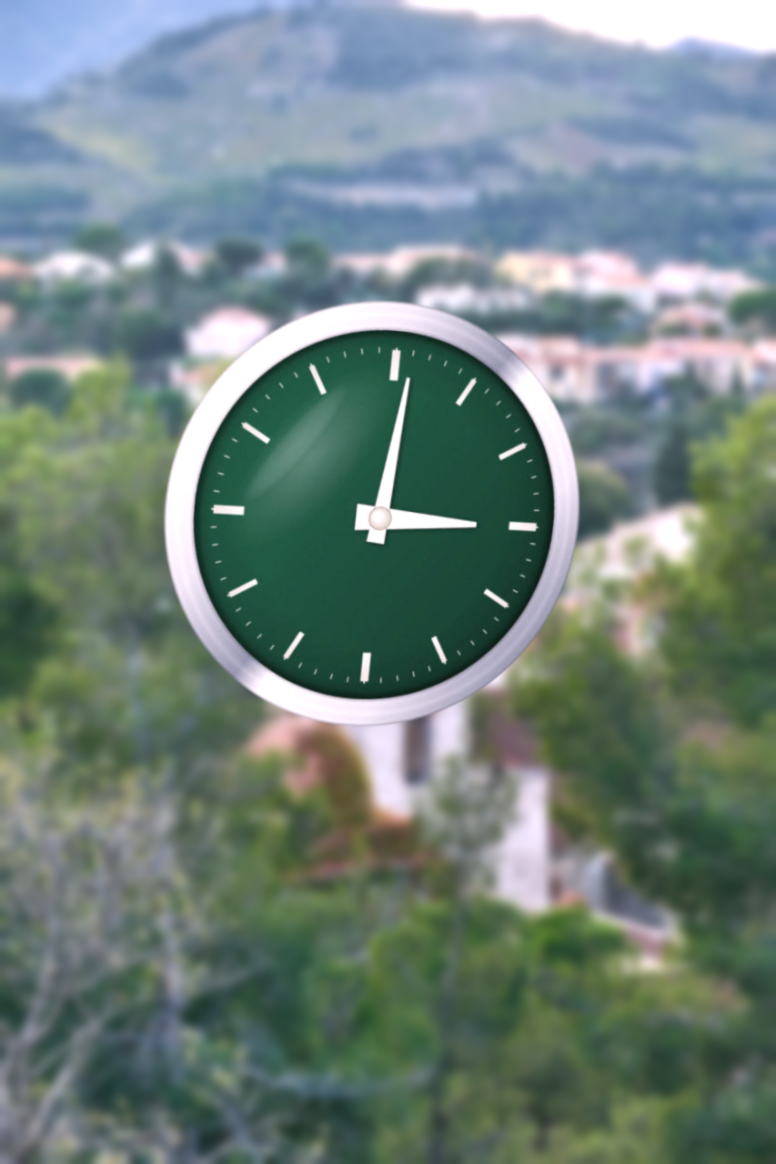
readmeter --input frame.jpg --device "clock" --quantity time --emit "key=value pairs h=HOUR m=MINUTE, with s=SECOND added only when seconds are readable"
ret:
h=3 m=1
